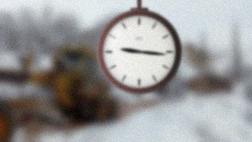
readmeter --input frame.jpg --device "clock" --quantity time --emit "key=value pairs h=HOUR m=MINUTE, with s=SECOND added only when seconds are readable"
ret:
h=9 m=16
